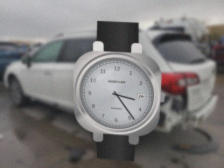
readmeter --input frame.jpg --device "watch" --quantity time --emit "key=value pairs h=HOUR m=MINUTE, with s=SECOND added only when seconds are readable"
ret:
h=3 m=24
